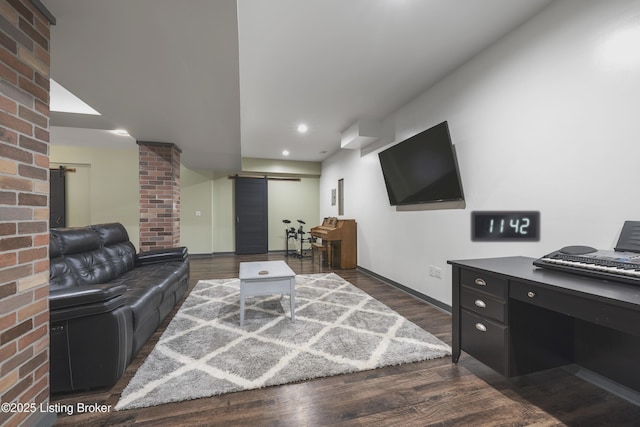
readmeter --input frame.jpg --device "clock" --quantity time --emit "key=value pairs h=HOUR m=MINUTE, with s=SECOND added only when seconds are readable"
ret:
h=11 m=42
